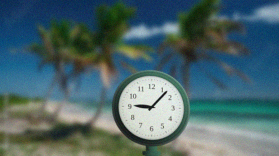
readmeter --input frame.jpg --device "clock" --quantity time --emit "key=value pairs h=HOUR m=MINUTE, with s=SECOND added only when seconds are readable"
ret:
h=9 m=7
